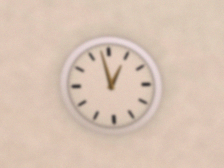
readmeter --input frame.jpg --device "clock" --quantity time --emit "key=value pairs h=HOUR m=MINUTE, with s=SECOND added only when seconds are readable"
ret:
h=12 m=58
